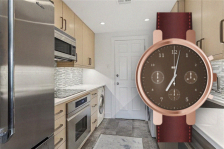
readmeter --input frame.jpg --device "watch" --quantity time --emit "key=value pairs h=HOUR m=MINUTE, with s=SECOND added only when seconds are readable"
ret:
h=7 m=2
